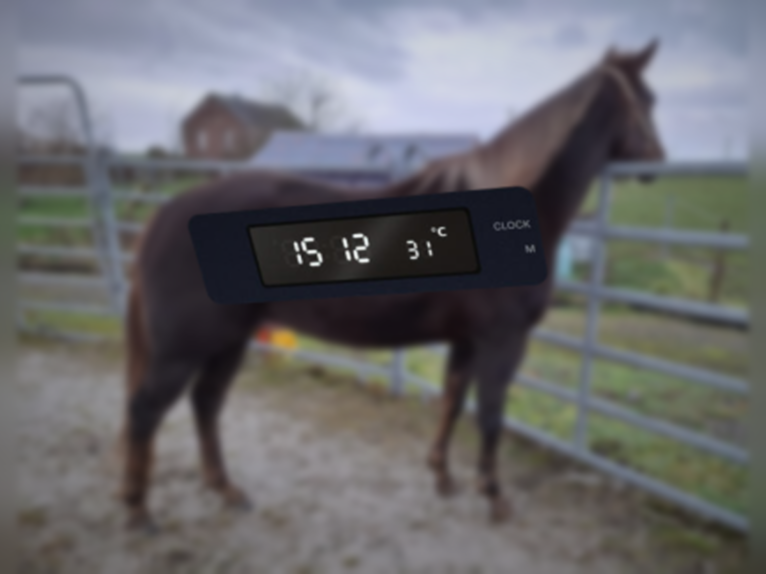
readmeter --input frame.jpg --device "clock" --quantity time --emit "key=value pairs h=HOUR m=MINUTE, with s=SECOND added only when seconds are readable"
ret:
h=15 m=12
